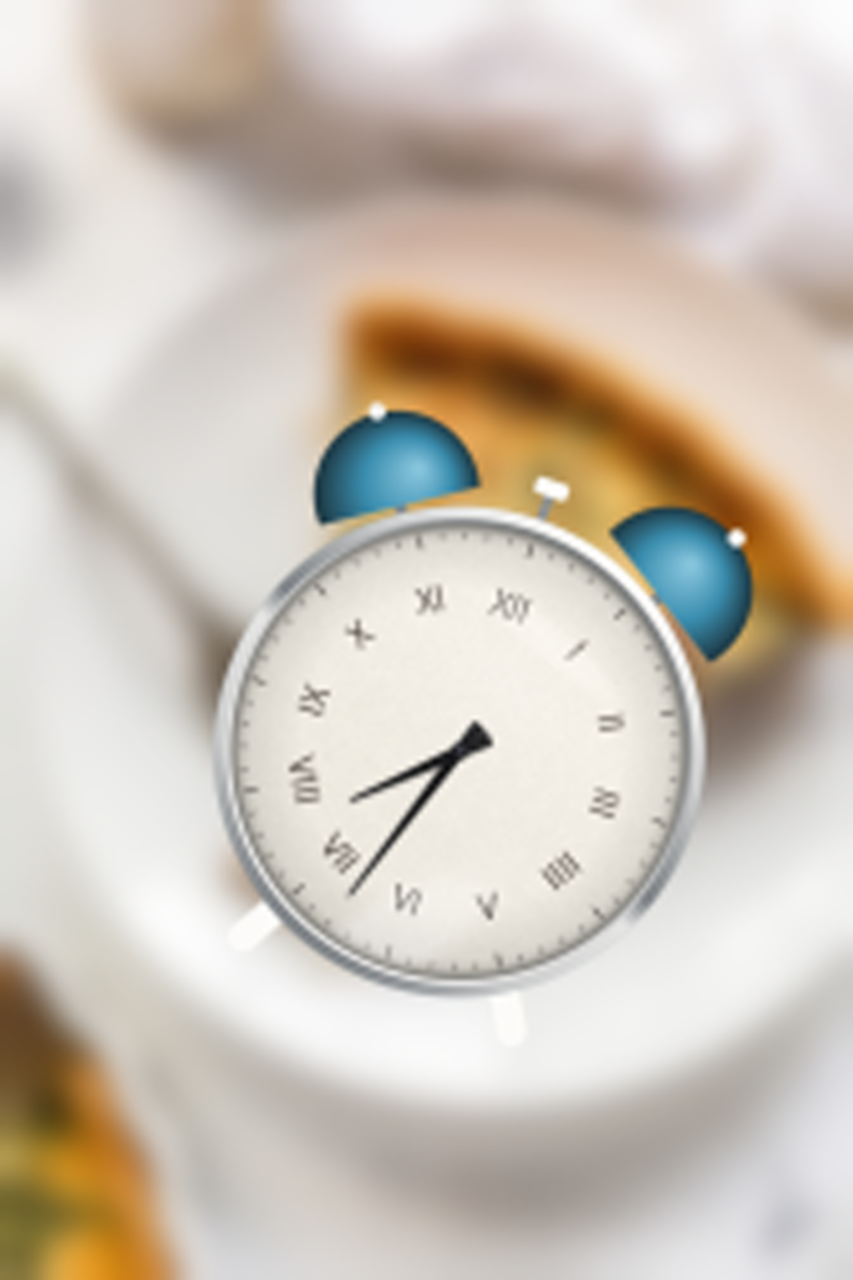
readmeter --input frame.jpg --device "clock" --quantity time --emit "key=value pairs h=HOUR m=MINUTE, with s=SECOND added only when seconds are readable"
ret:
h=7 m=33
